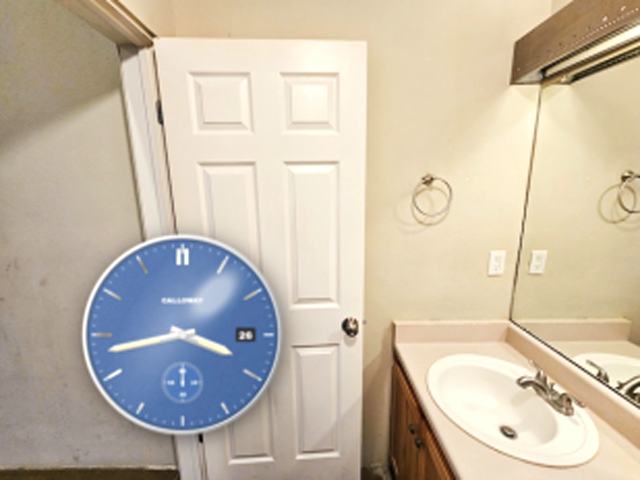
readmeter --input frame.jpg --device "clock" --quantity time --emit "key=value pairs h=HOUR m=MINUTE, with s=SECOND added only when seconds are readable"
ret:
h=3 m=43
